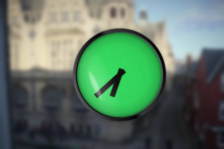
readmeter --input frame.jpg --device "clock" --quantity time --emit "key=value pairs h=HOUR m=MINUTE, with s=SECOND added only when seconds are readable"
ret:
h=6 m=38
